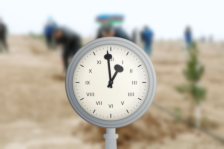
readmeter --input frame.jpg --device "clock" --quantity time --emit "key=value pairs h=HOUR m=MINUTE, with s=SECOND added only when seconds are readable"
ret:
h=12 m=59
